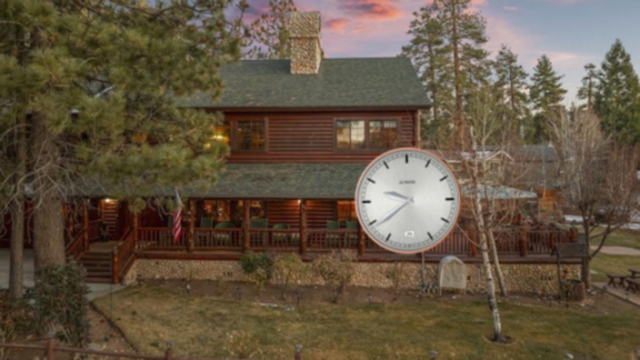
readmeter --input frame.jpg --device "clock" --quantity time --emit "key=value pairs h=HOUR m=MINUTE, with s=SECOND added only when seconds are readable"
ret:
h=9 m=39
